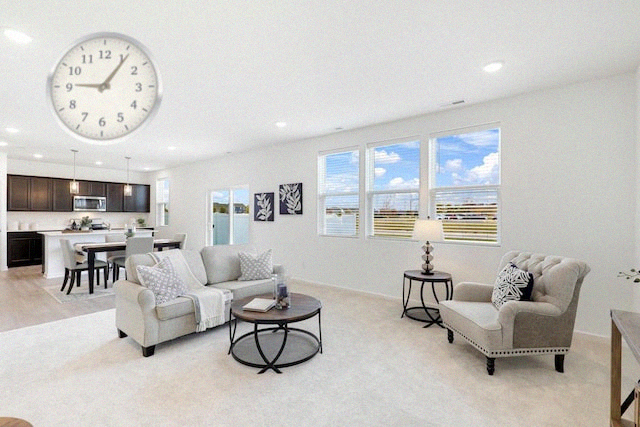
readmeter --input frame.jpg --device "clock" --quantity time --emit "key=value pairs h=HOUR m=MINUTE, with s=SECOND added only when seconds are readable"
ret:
h=9 m=6
